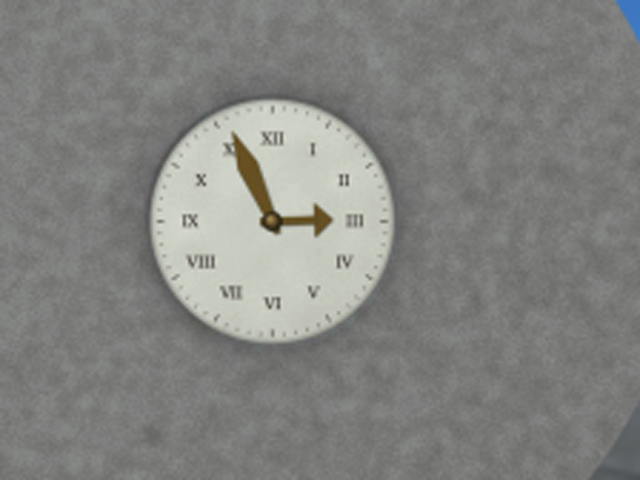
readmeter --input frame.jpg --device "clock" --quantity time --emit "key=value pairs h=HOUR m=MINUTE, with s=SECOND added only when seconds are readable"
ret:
h=2 m=56
